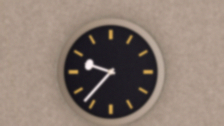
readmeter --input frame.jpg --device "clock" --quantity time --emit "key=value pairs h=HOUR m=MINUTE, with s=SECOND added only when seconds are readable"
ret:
h=9 m=37
